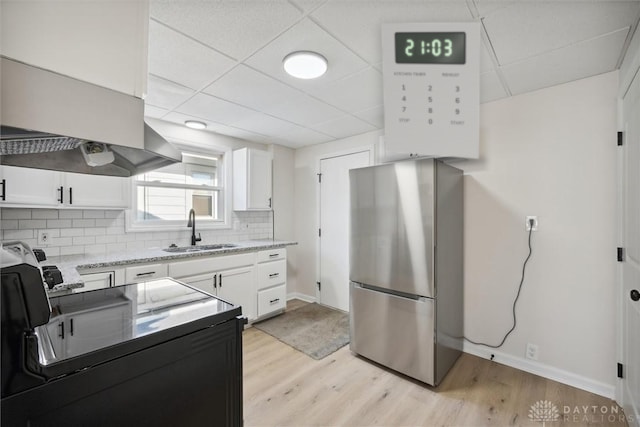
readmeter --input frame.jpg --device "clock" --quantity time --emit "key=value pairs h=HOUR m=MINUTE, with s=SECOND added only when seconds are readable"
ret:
h=21 m=3
